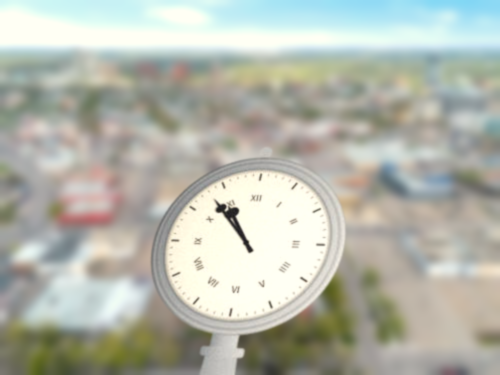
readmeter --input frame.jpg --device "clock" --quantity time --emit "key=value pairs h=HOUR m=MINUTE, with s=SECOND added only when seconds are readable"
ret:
h=10 m=53
